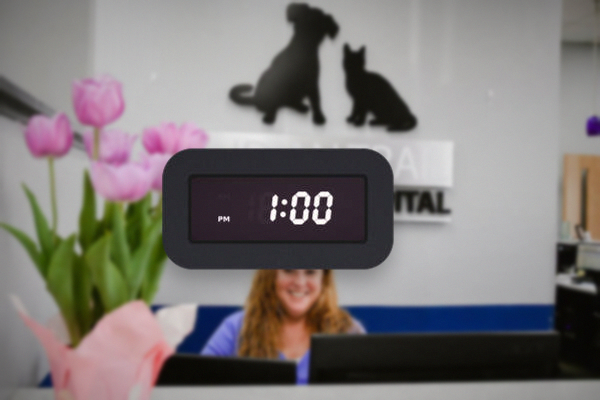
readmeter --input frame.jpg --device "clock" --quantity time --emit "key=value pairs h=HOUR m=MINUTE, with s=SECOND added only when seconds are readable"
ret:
h=1 m=0
